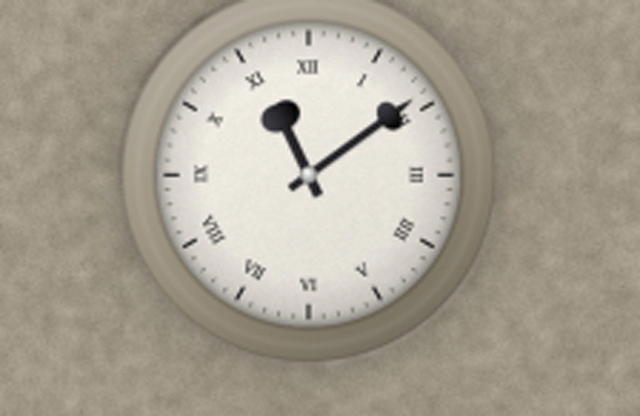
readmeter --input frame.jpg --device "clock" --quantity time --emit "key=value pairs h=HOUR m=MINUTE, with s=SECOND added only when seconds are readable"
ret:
h=11 m=9
